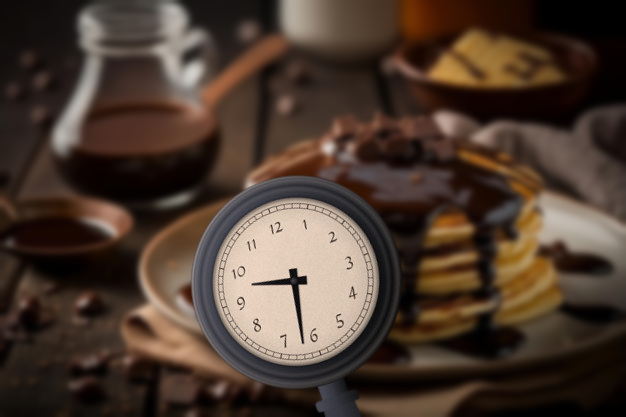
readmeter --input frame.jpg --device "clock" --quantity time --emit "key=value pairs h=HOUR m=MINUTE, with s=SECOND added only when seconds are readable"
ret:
h=9 m=32
